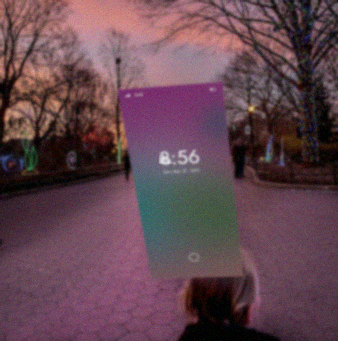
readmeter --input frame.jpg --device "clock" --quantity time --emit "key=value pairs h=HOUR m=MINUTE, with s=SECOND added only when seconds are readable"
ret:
h=8 m=56
